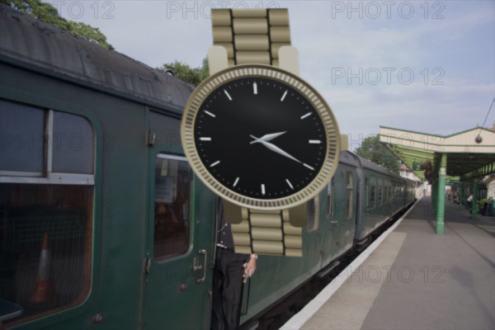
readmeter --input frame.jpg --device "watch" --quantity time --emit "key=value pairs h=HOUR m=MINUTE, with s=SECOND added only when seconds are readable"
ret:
h=2 m=20
